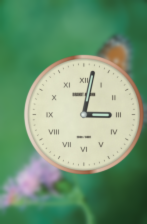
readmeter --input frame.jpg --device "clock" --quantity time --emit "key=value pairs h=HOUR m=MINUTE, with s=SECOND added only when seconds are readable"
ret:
h=3 m=2
